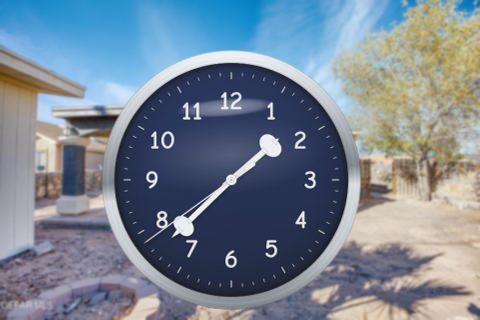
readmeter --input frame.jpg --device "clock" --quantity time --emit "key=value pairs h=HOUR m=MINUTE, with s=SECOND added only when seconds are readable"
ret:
h=1 m=37 s=39
